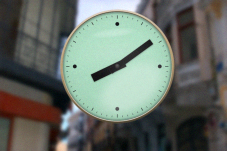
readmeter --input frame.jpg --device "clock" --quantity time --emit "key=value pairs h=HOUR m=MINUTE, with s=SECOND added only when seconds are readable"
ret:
h=8 m=9
